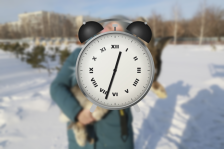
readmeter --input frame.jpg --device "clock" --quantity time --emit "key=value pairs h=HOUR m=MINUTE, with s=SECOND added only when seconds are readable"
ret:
h=12 m=33
